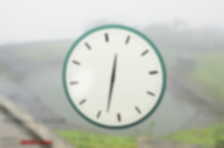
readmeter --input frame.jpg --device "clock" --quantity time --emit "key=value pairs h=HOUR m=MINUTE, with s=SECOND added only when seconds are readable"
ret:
h=12 m=33
